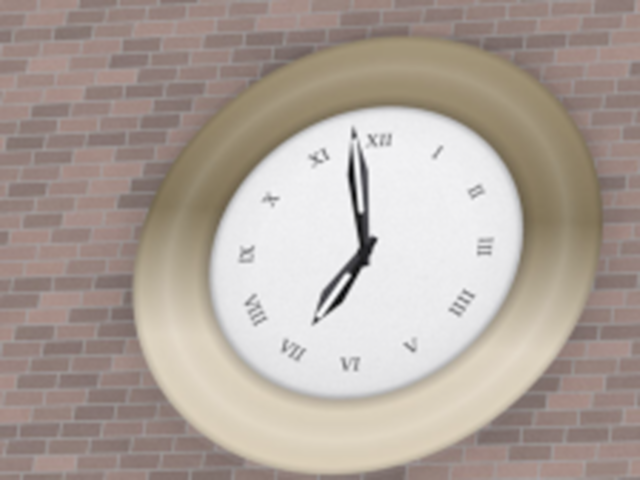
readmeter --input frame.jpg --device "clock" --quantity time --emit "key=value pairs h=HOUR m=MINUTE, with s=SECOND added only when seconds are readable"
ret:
h=6 m=58
